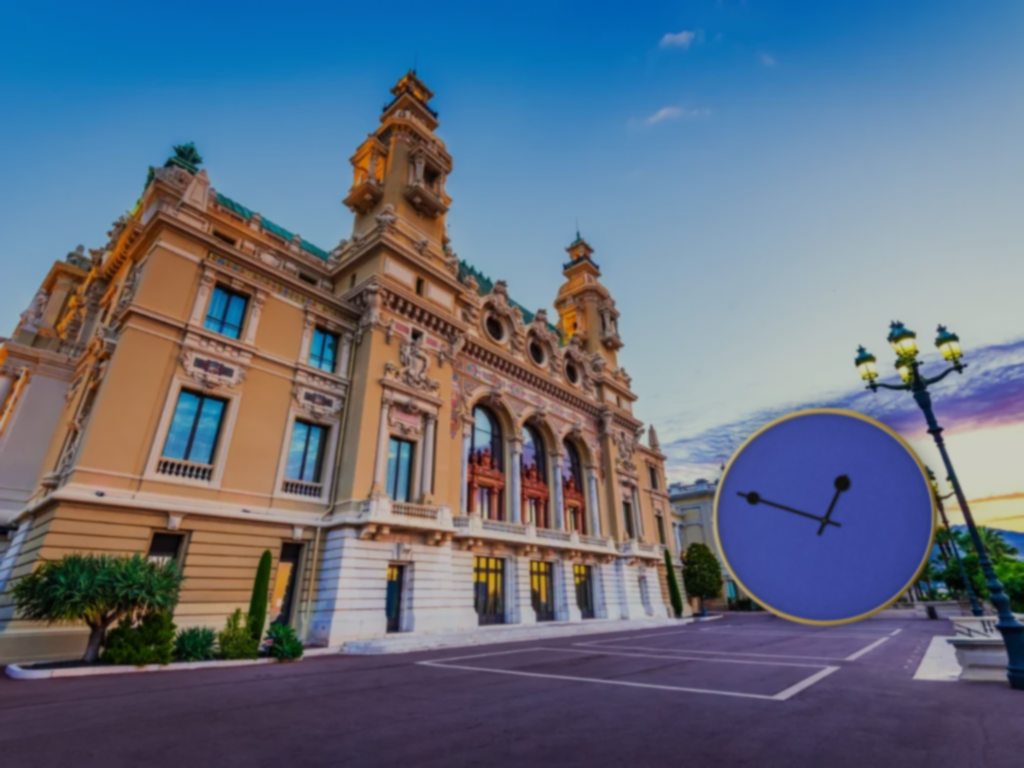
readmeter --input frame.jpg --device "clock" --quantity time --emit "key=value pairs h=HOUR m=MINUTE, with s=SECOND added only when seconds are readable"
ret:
h=12 m=48
